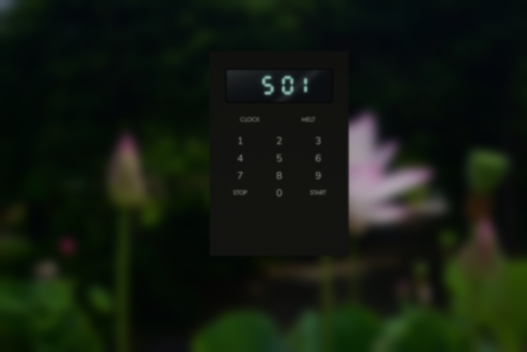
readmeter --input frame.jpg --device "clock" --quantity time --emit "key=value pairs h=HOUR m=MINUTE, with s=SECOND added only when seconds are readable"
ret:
h=5 m=1
